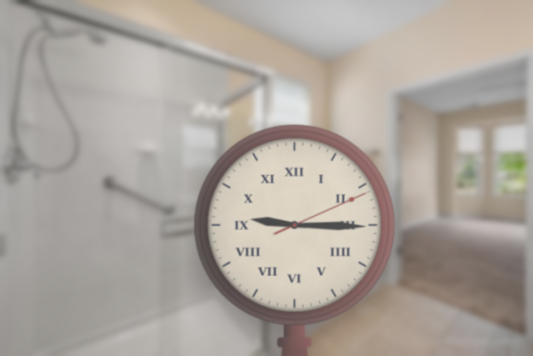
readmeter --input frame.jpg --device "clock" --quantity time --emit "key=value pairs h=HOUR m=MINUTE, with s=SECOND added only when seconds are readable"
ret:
h=9 m=15 s=11
